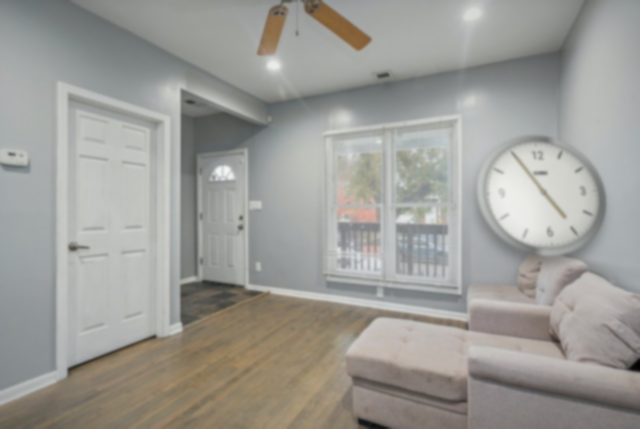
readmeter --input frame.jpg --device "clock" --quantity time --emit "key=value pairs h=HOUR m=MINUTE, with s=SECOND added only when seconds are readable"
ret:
h=4 m=55
